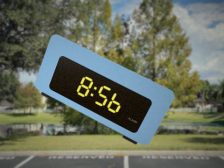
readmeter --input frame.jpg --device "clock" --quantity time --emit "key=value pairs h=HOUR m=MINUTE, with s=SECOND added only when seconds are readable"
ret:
h=8 m=56
